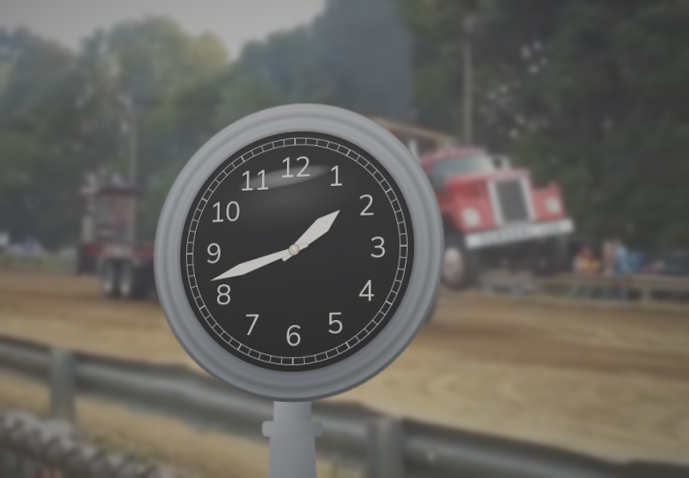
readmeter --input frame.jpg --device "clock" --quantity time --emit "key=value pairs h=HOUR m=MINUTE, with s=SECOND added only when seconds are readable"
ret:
h=1 m=42
